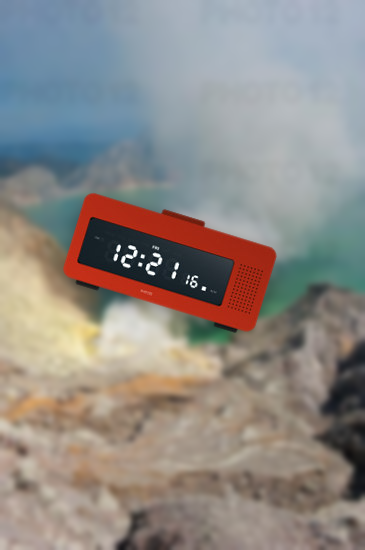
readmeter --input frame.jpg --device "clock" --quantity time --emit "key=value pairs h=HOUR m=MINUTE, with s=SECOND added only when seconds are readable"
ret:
h=12 m=21 s=16
